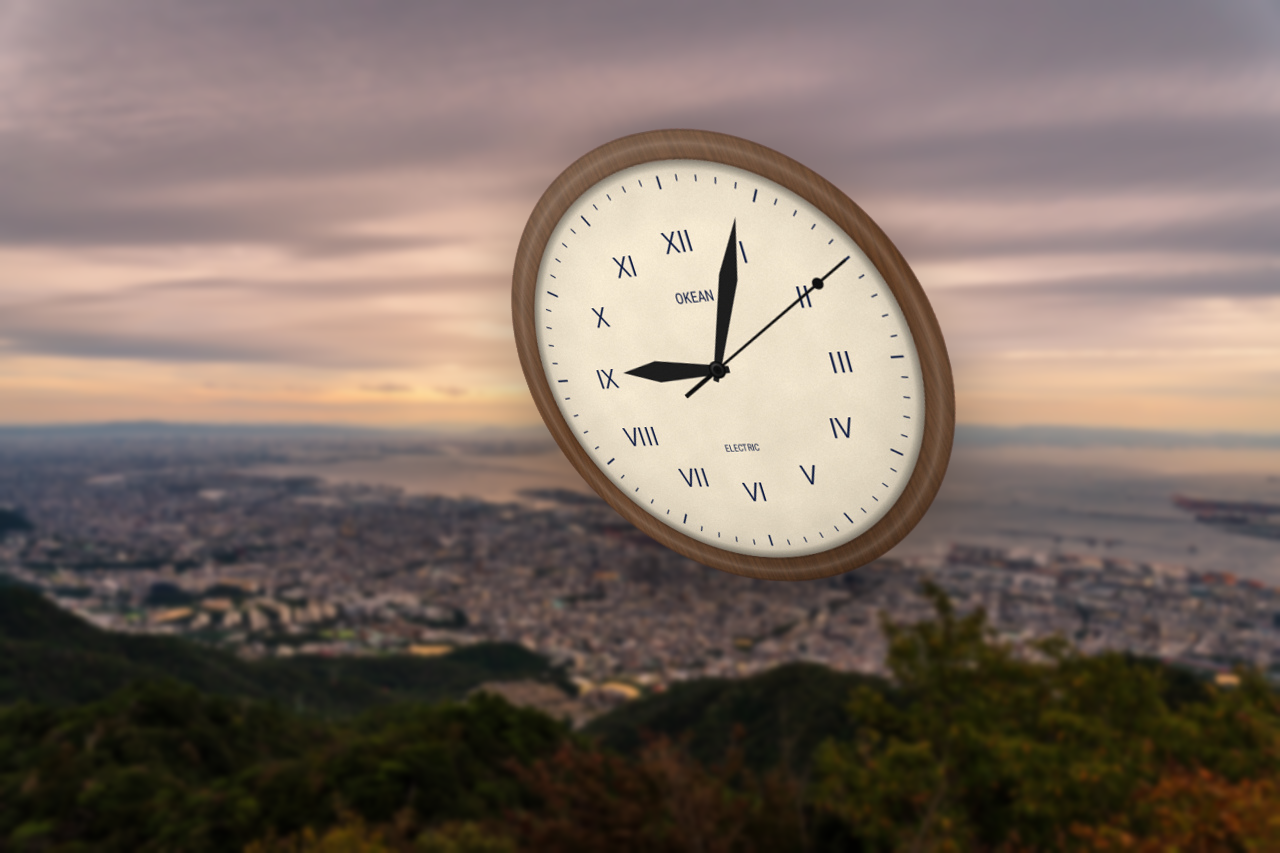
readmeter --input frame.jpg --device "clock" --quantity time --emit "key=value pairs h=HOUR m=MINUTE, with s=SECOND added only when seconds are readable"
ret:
h=9 m=4 s=10
